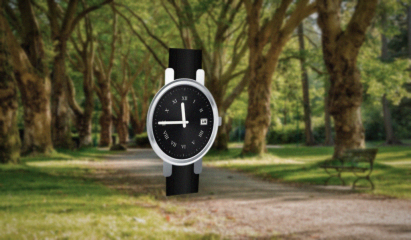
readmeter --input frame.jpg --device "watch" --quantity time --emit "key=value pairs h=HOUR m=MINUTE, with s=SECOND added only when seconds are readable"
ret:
h=11 m=45
